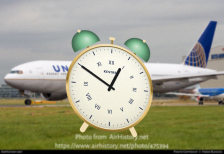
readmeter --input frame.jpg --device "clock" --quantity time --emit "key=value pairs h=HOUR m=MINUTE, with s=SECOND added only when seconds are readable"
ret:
h=12 m=50
